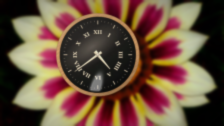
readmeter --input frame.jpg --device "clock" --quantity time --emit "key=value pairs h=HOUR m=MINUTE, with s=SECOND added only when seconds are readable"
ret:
h=4 m=39
